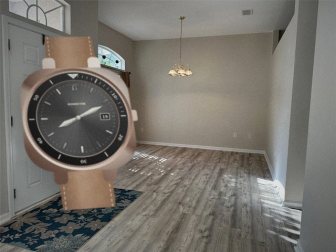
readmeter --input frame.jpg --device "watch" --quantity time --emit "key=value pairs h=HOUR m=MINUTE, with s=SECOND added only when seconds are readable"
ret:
h=8 m=11
